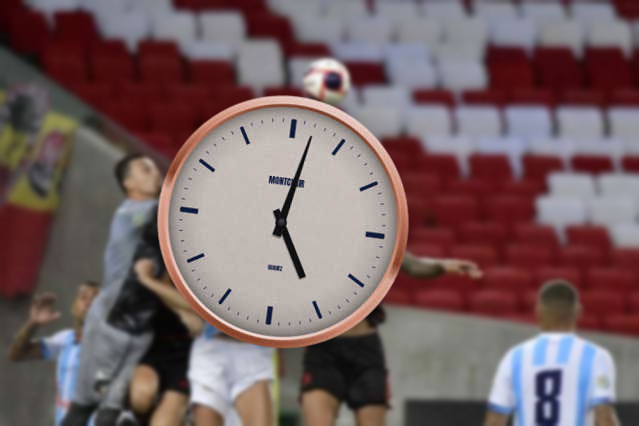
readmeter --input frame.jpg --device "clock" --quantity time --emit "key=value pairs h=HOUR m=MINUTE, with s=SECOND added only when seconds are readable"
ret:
h=5 m=2
